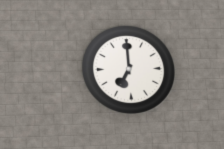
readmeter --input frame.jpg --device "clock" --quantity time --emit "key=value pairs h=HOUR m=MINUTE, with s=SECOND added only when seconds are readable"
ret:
h=7 m=0
